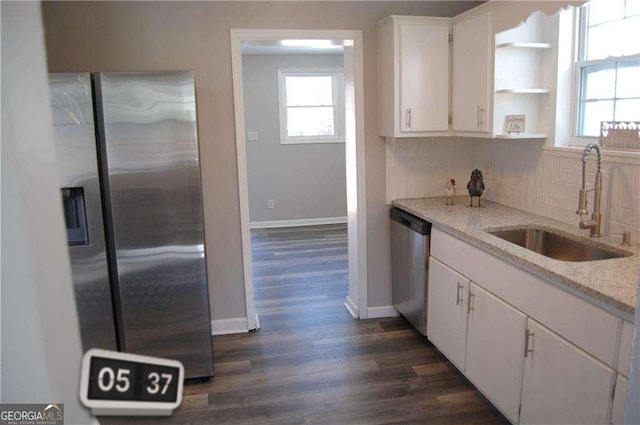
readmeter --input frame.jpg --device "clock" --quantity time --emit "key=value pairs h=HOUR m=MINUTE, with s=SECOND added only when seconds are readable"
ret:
h=5 m=37
